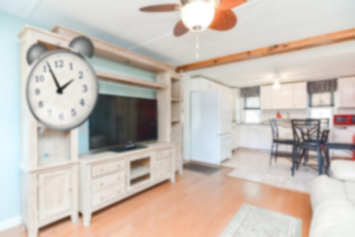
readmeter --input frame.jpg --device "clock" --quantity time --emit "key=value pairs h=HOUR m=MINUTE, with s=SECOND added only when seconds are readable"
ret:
h=1 m=56
